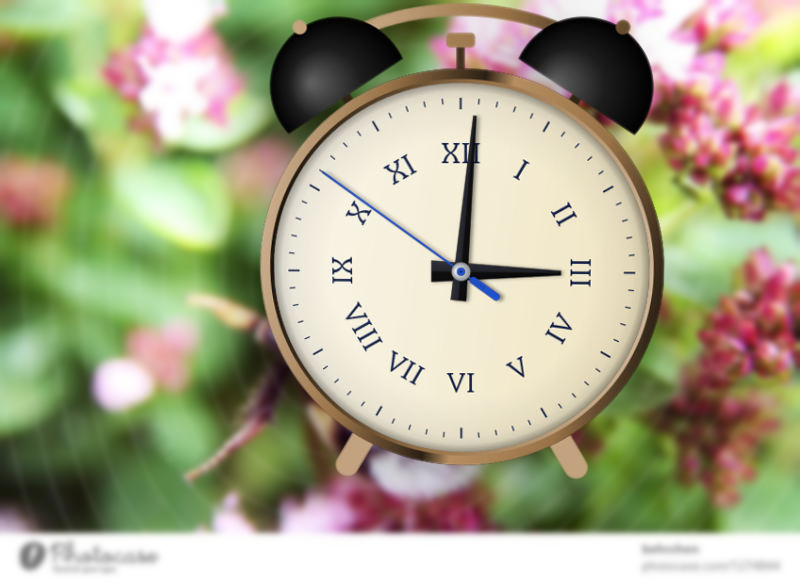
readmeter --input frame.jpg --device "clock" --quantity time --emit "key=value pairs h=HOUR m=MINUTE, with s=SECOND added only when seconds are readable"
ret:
h=3 m=0 s=51
